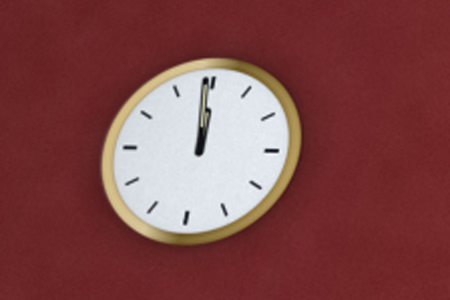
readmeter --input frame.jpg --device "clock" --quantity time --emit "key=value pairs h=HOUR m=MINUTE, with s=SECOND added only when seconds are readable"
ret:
h=11 m=59
